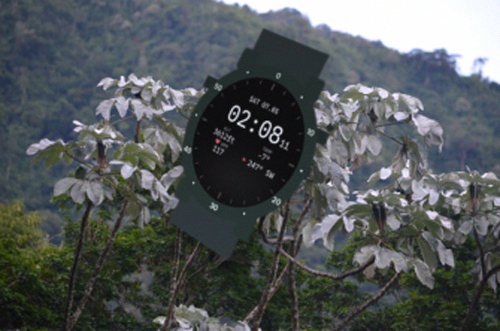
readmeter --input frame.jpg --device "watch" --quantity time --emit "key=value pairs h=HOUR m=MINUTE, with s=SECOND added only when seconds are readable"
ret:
h=2 m=8
